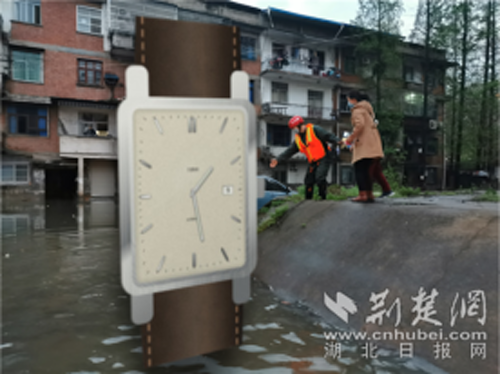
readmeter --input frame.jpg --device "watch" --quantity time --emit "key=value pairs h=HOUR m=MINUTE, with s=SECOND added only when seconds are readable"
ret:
h=1 m=28
